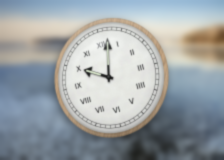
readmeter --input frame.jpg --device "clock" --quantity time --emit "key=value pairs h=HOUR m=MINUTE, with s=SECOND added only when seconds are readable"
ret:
h=10 m=2
